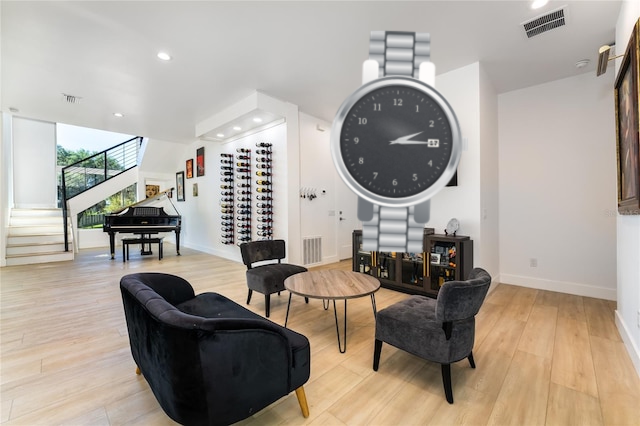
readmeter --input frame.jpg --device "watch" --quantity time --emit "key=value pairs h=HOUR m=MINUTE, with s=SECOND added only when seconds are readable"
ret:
h=2 m=15
